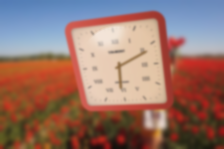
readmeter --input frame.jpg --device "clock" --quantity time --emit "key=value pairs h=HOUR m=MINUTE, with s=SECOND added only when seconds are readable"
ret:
h=6 m=11
